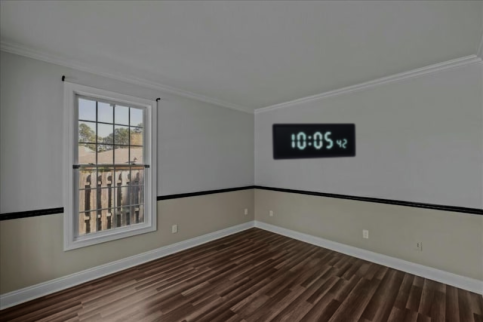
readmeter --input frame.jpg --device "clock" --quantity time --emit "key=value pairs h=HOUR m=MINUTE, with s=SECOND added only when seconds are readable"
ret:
h=10 m=5
